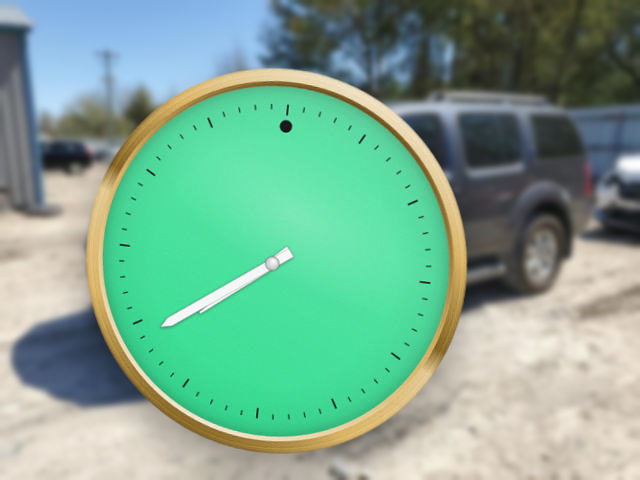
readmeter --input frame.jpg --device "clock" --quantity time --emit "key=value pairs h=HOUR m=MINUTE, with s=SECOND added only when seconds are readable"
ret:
h=7 m=39
